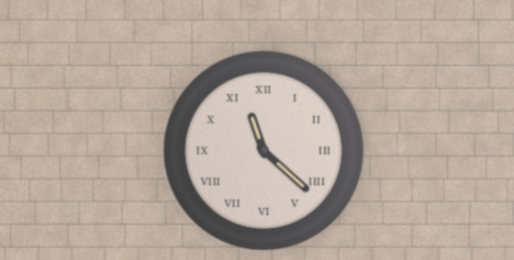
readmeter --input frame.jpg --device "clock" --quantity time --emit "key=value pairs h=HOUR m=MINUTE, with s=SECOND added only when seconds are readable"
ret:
h=11 m=22
